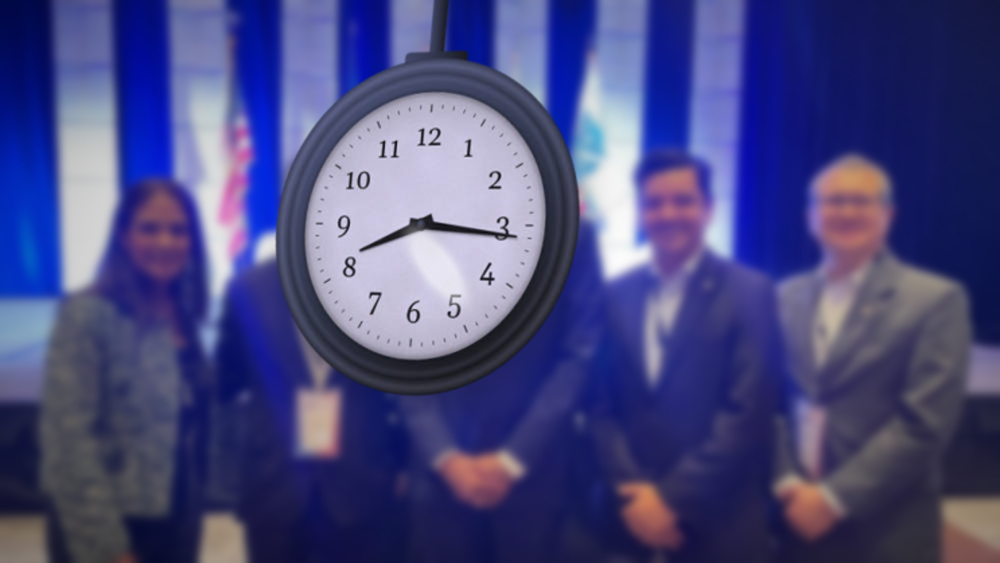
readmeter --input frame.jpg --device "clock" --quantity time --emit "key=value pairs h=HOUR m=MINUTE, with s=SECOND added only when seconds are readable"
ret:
h=8 m=16
